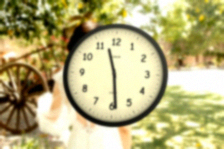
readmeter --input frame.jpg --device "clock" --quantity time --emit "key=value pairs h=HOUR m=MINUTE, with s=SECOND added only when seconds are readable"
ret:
h=11 m=29
